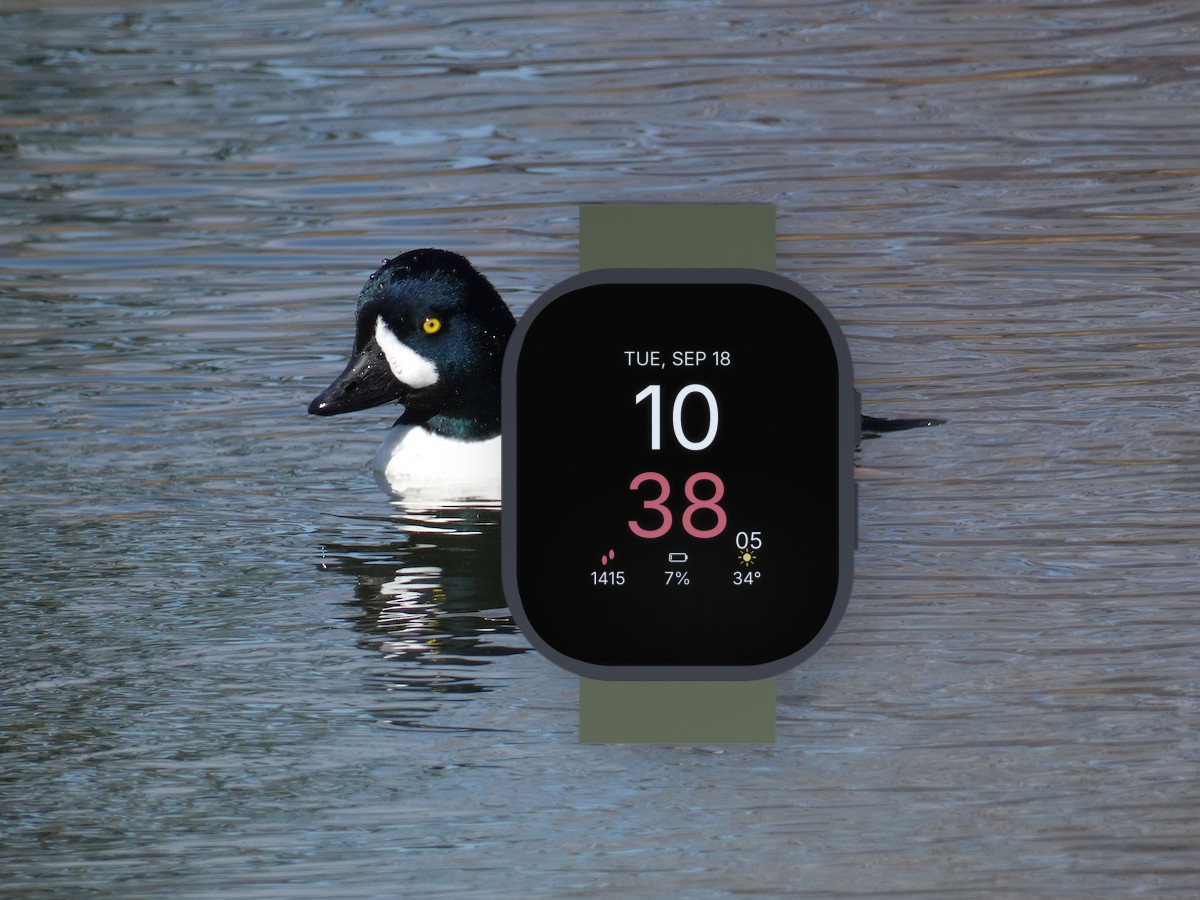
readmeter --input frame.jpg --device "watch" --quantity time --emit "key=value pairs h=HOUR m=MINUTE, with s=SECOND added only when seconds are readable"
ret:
h=10 m=38 s=5
